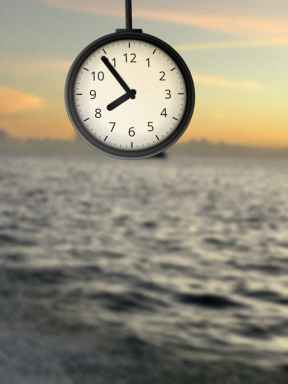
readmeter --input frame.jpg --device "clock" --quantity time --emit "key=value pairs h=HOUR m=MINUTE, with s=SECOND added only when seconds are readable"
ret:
h=7 m=54
